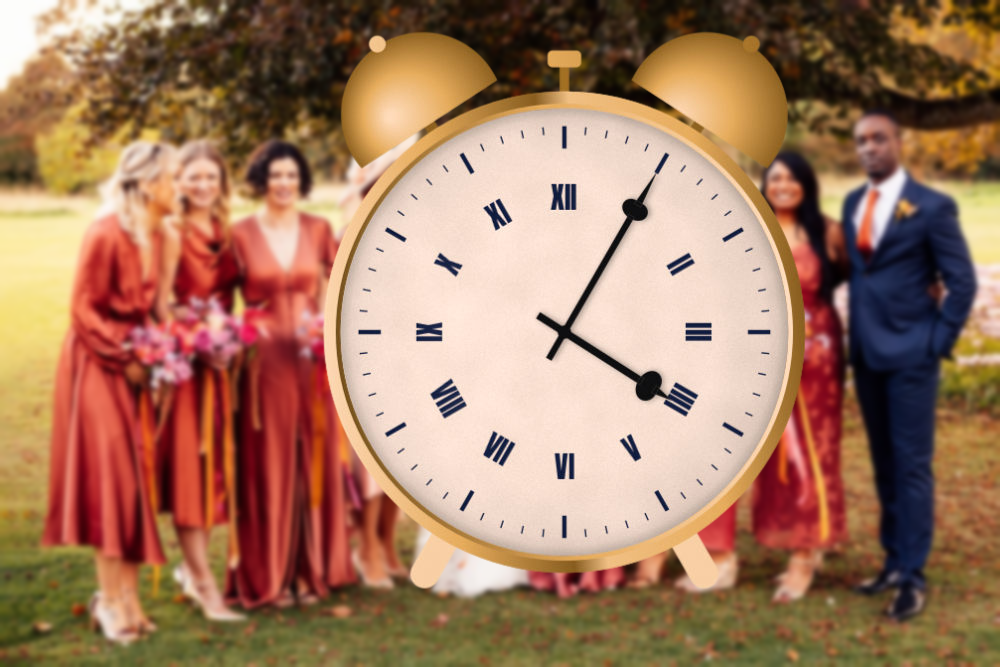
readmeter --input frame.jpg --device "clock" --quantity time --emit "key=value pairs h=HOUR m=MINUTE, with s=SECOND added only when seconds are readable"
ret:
h=4 m=5
